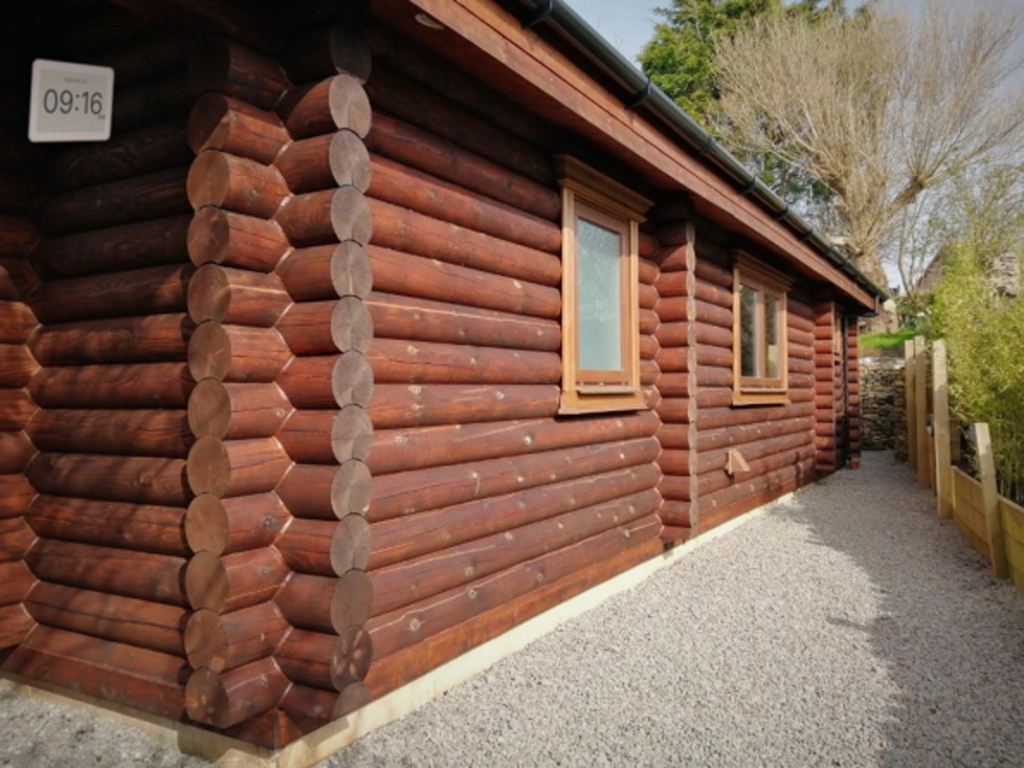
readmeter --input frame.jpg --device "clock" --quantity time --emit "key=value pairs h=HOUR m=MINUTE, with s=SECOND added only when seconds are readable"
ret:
h=9 m=16
